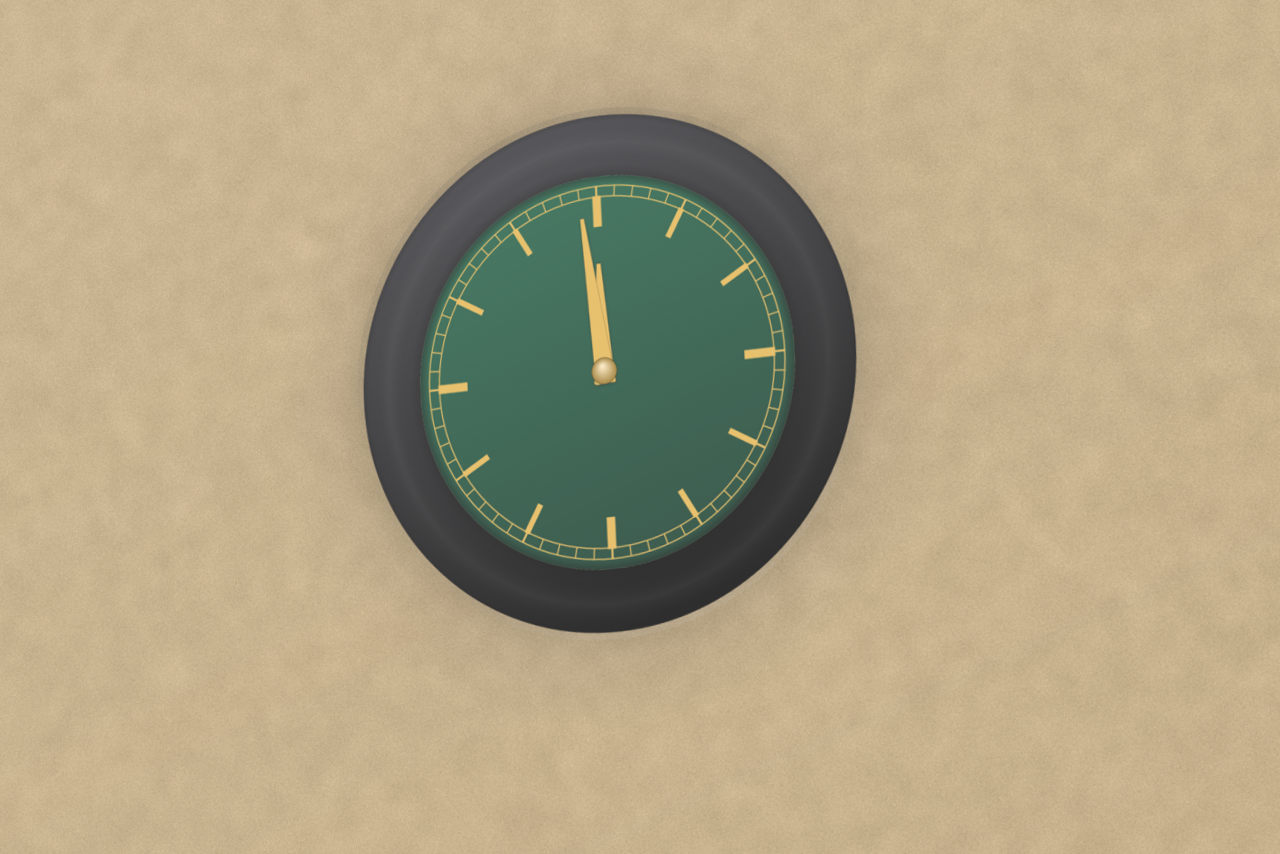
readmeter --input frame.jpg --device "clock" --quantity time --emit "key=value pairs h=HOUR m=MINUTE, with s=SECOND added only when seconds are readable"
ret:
h=11 m=59
